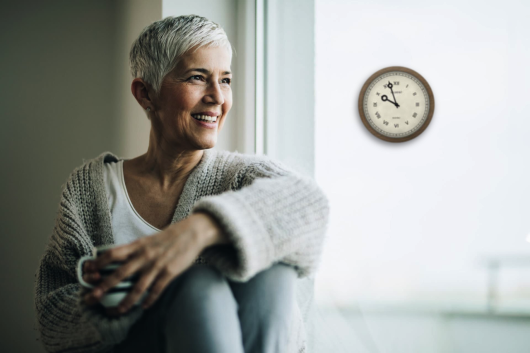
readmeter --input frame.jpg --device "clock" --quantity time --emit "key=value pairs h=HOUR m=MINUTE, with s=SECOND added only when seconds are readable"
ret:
h=9 m=57
